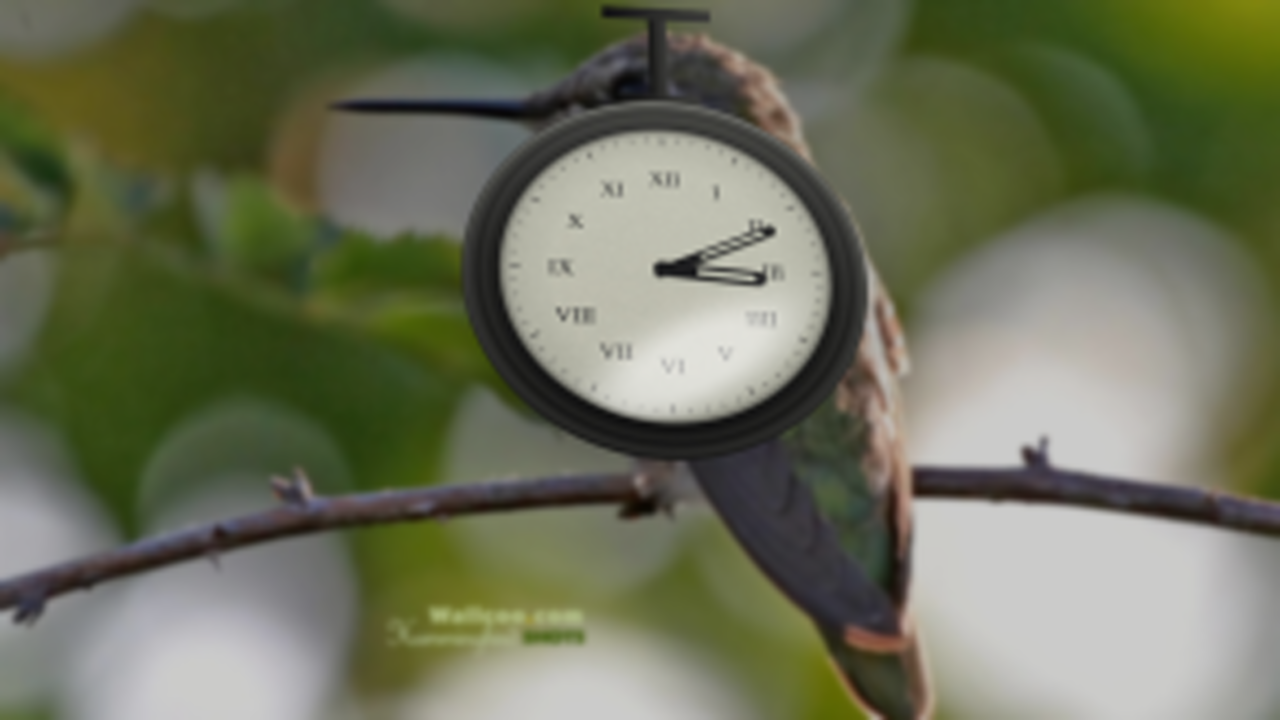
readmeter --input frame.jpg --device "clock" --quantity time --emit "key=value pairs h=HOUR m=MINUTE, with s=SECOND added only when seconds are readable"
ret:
h=3 m=11
